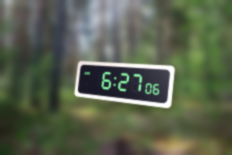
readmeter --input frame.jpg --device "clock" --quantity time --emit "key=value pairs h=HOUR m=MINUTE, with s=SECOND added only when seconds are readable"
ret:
h=6 m=27
